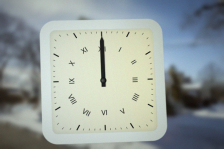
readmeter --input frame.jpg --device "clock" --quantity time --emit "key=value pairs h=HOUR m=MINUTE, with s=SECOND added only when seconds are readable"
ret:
h=12 m=0
